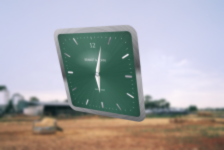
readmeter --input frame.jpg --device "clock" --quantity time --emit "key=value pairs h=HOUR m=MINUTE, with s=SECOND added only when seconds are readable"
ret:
h=6 m=3
